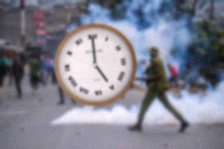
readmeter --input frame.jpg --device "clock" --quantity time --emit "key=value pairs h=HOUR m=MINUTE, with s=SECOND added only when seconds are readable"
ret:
h=5 m=0
